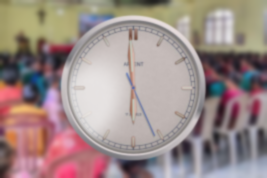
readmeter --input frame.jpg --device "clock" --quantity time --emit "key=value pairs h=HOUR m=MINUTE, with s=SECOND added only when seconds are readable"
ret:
h=5 m=59 s=26
